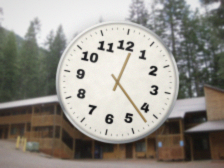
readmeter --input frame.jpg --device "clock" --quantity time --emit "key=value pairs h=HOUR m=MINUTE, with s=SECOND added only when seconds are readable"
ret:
h=12 m=22
